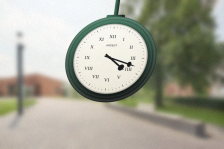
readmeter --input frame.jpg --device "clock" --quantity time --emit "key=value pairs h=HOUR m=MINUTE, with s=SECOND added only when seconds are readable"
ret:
h=4 m=18
